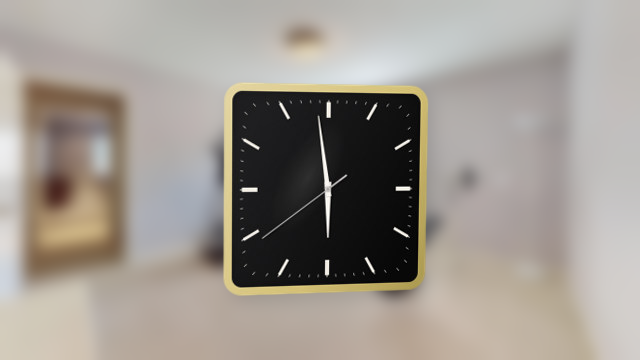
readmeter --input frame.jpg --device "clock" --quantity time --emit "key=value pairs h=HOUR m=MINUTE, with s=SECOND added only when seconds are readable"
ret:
h=5 m=58 s=39
